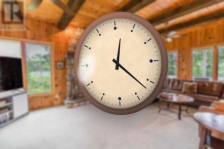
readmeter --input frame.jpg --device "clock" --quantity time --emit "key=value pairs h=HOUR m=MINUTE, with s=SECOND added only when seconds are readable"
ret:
h=12 m=22
